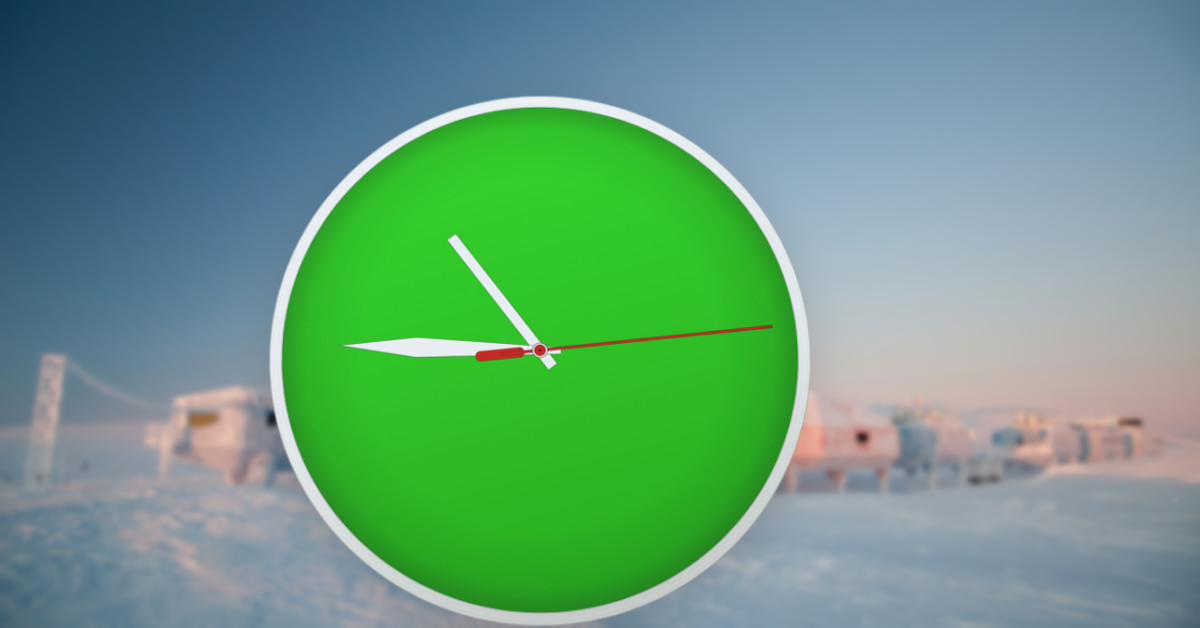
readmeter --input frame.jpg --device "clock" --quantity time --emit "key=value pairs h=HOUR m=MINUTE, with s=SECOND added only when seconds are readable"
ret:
h=10 m=45 s=14
